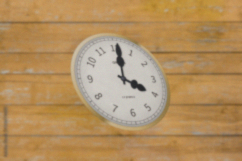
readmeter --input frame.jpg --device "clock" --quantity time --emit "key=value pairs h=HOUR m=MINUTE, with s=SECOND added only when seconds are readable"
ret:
h=4 m=1
